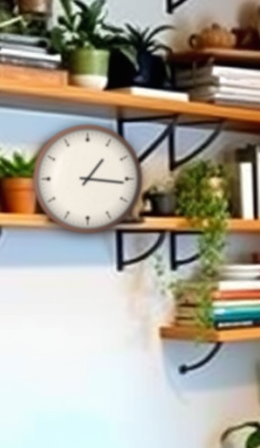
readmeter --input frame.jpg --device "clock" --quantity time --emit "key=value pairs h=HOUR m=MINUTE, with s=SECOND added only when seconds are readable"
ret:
h=1 m=16
